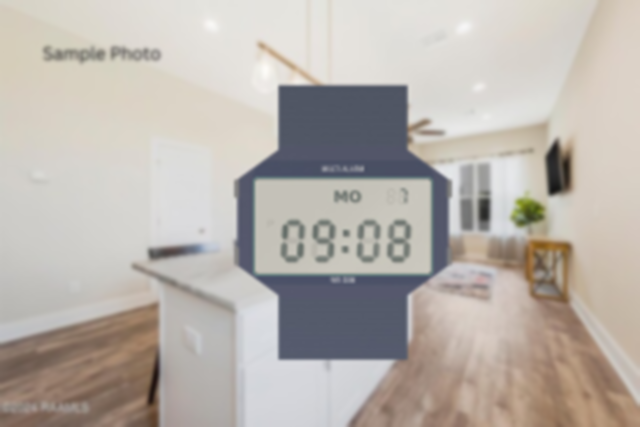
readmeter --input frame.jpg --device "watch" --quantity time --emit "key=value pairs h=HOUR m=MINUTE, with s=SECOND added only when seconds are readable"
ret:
h=9 m=8
